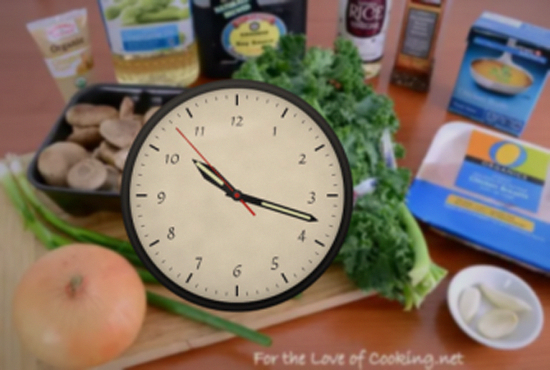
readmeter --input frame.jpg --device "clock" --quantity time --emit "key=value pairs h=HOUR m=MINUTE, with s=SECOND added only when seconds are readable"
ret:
h=10 m=17 s=53
